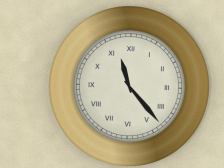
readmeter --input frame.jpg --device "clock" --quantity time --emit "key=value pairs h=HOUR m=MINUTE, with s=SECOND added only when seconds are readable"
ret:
h=11 m=23
